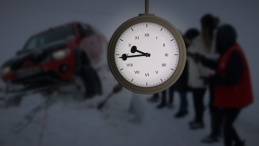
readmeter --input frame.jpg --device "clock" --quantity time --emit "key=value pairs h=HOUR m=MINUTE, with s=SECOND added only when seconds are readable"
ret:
h=9 m=44
